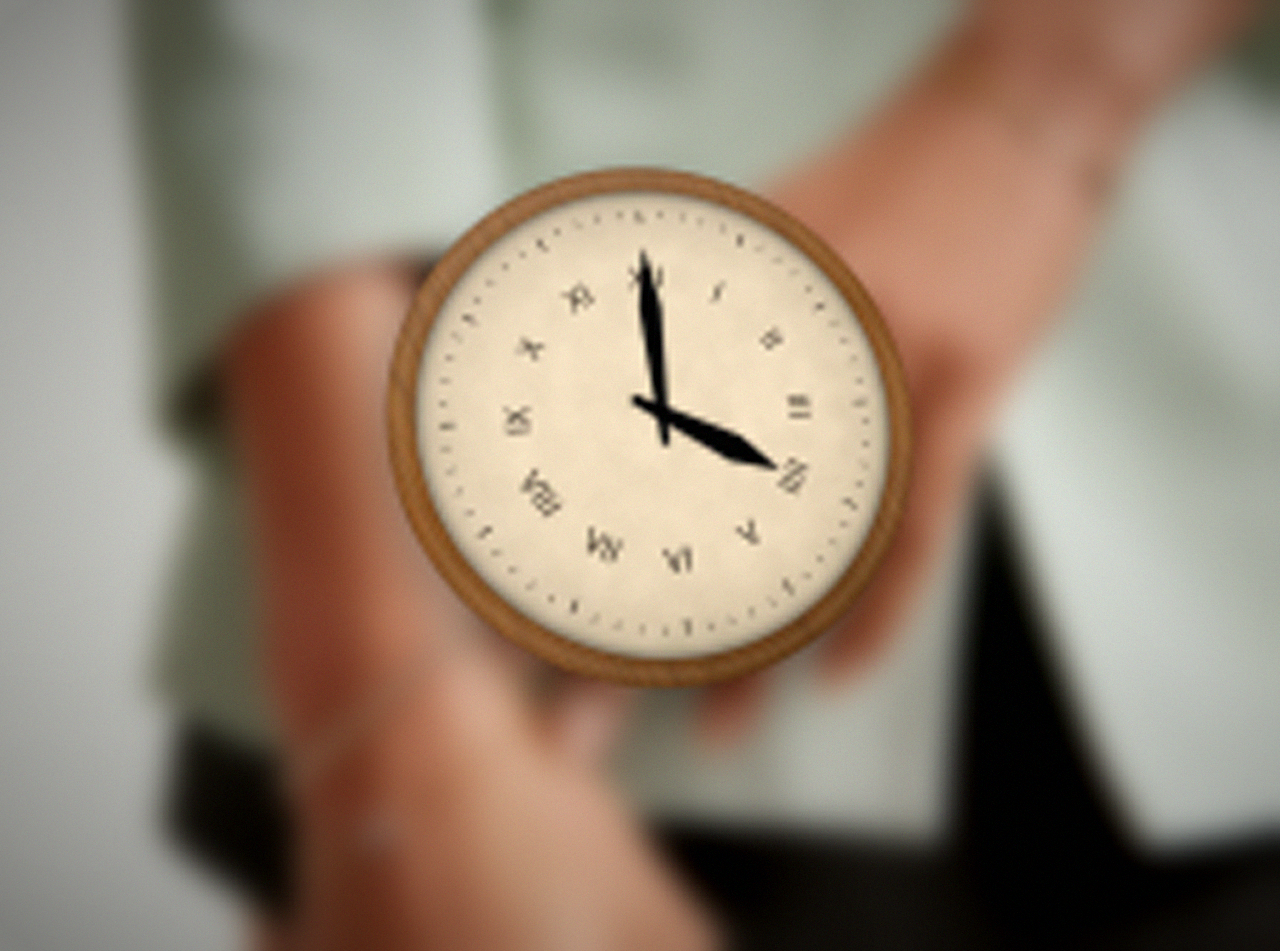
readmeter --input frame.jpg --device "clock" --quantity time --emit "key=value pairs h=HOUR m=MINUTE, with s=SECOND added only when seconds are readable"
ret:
h=4 m=0
